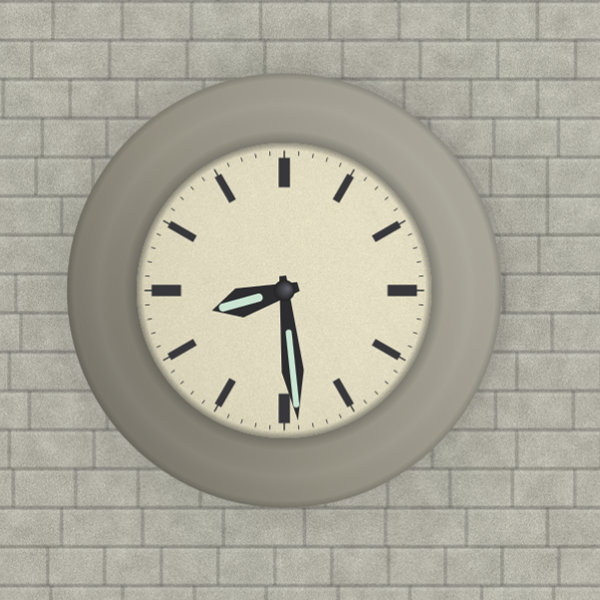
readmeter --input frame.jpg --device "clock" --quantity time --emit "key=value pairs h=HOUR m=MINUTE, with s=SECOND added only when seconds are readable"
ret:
h=8 m=29
